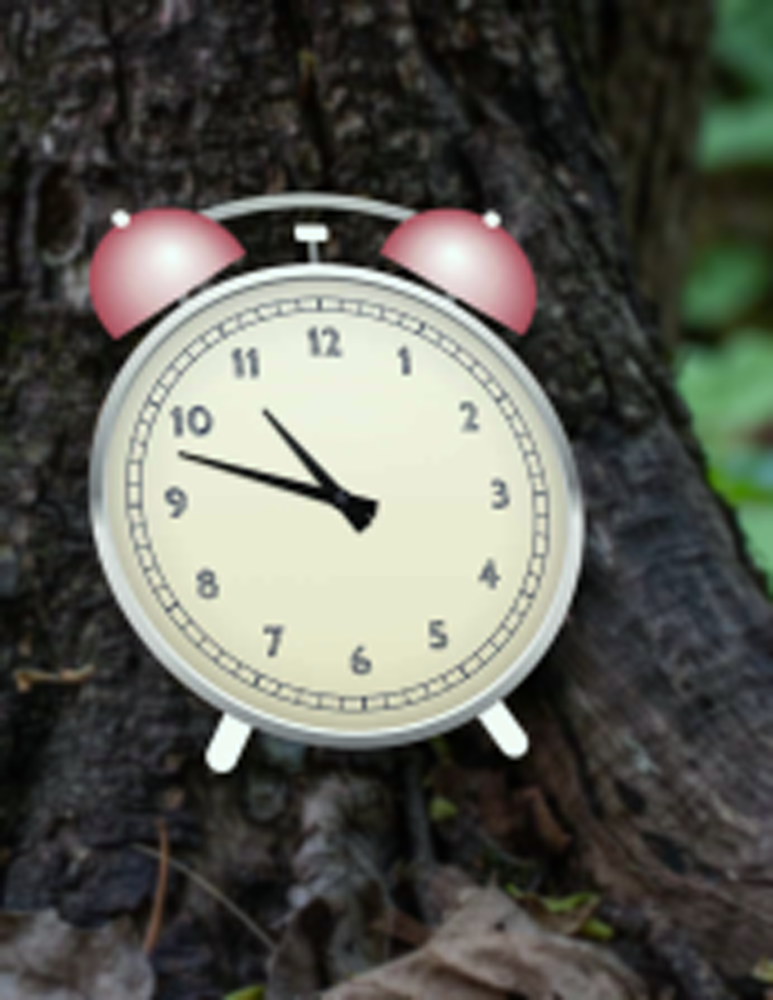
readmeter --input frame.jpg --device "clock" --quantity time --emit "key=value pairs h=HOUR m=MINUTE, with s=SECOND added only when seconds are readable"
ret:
h=10 m=48
